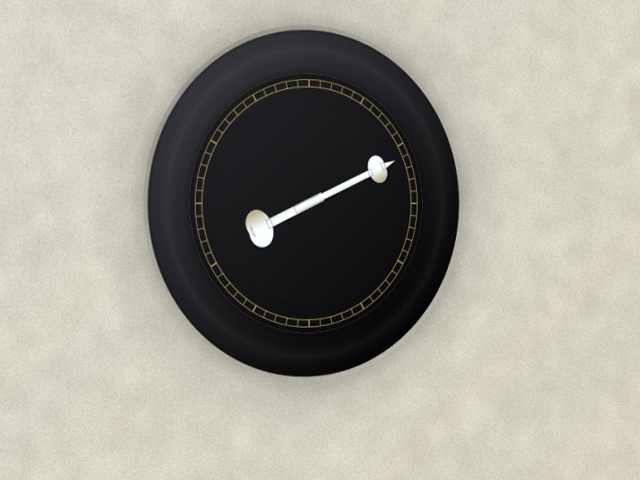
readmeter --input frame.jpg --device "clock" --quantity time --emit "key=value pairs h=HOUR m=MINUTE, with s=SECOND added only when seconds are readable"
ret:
h=8 m=11
